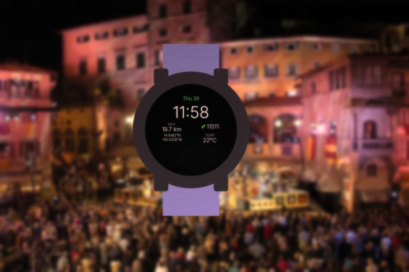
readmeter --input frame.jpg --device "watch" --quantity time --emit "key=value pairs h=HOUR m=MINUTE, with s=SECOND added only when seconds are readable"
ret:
h=11 m=58
